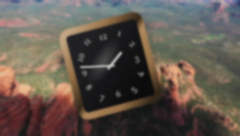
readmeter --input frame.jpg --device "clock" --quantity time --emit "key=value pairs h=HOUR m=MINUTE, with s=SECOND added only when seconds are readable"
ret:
h=1 m=47
